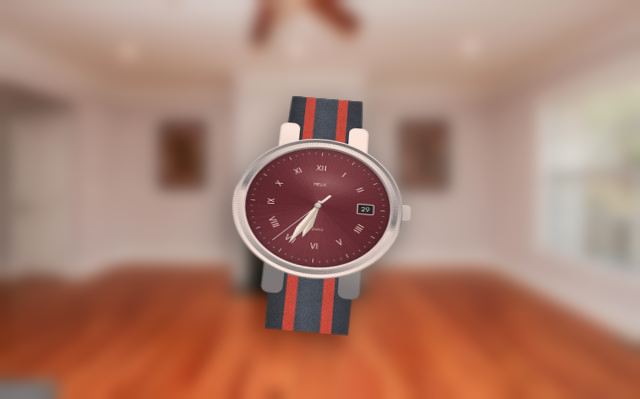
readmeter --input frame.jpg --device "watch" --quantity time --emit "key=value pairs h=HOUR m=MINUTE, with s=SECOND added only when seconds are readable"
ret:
h=6 m=34 s=37
